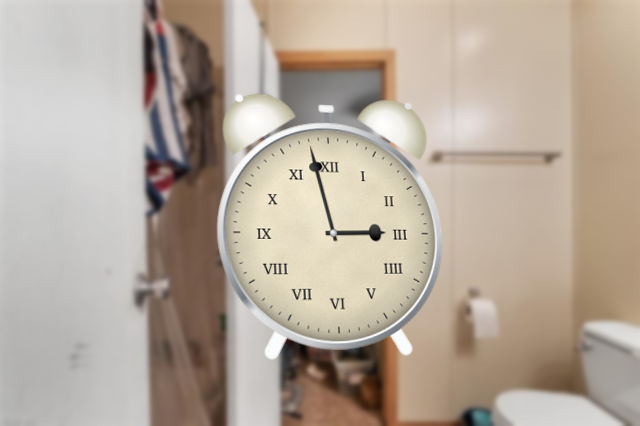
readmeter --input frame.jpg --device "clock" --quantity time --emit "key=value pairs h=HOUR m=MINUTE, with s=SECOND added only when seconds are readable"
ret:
h=2 m=58
